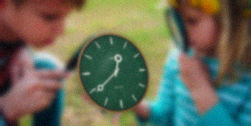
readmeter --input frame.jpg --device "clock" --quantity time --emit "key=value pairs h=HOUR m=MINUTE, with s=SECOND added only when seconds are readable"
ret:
h=12 m=39
